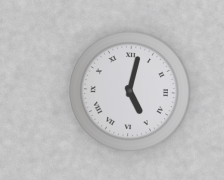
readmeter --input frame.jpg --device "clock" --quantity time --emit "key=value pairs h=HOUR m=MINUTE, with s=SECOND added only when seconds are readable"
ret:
h=5 m=2
